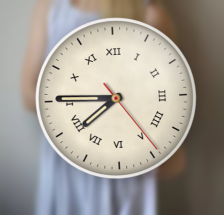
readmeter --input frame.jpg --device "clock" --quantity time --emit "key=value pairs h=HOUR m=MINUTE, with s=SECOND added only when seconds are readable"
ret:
h=7 m=45 s=24
